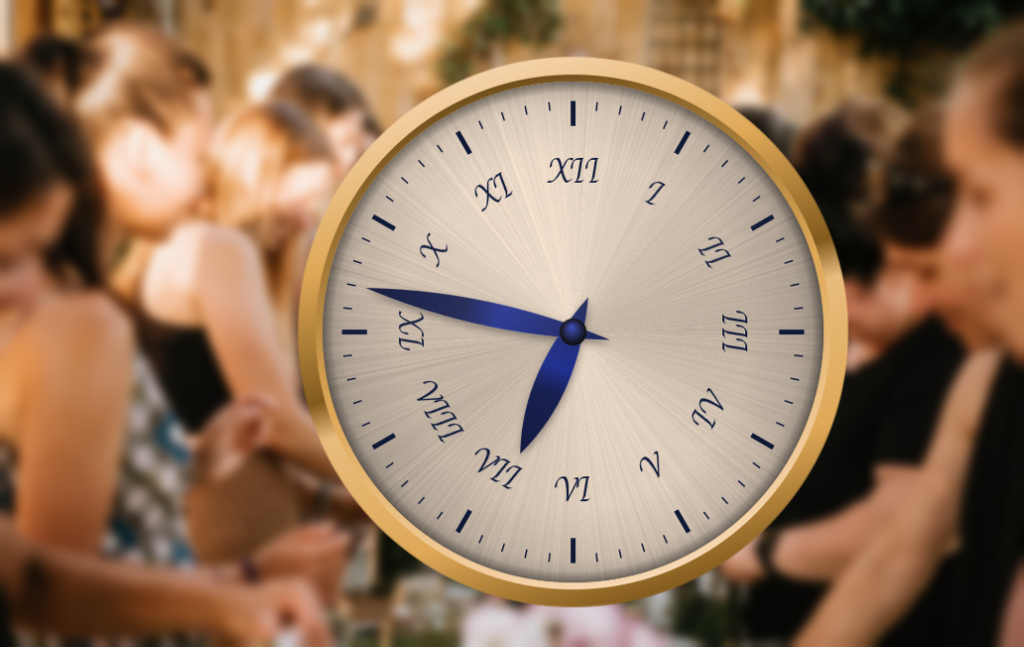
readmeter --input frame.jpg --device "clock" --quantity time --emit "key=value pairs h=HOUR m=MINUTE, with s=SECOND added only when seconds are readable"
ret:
h=6 m=47
